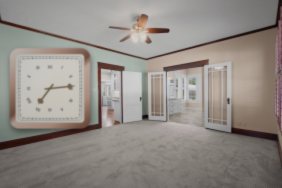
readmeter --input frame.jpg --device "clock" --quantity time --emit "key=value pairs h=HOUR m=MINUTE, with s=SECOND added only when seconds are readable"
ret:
h=7 m=14
